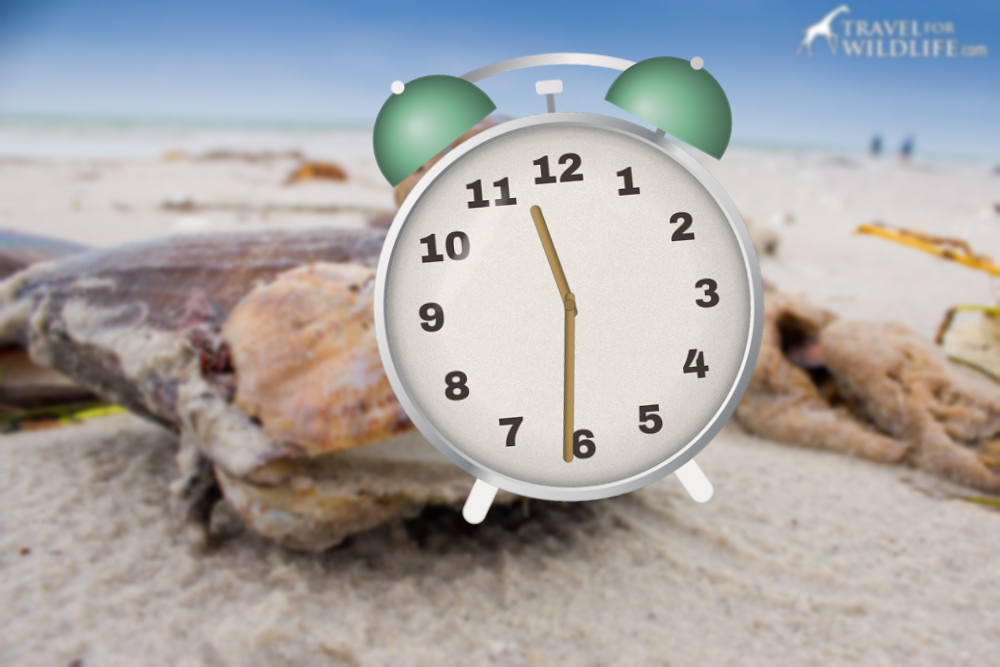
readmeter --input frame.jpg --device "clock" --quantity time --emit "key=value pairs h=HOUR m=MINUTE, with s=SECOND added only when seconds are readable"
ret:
h=11 m=31
